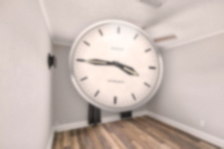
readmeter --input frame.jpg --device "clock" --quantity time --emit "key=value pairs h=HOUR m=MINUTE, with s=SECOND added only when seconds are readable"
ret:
h=3 m=45
